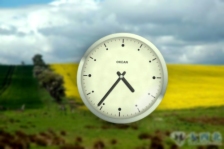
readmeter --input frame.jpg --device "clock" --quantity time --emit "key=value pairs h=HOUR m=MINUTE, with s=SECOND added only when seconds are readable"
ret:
h=4 m=36
